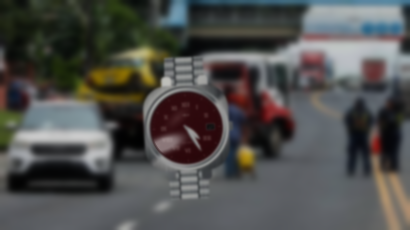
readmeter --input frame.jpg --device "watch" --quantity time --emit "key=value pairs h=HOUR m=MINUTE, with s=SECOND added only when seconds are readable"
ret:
h=4 m=25
